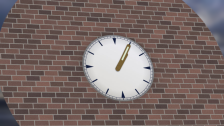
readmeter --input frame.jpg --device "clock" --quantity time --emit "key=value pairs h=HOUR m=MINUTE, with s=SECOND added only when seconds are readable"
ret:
h=1 m=5
